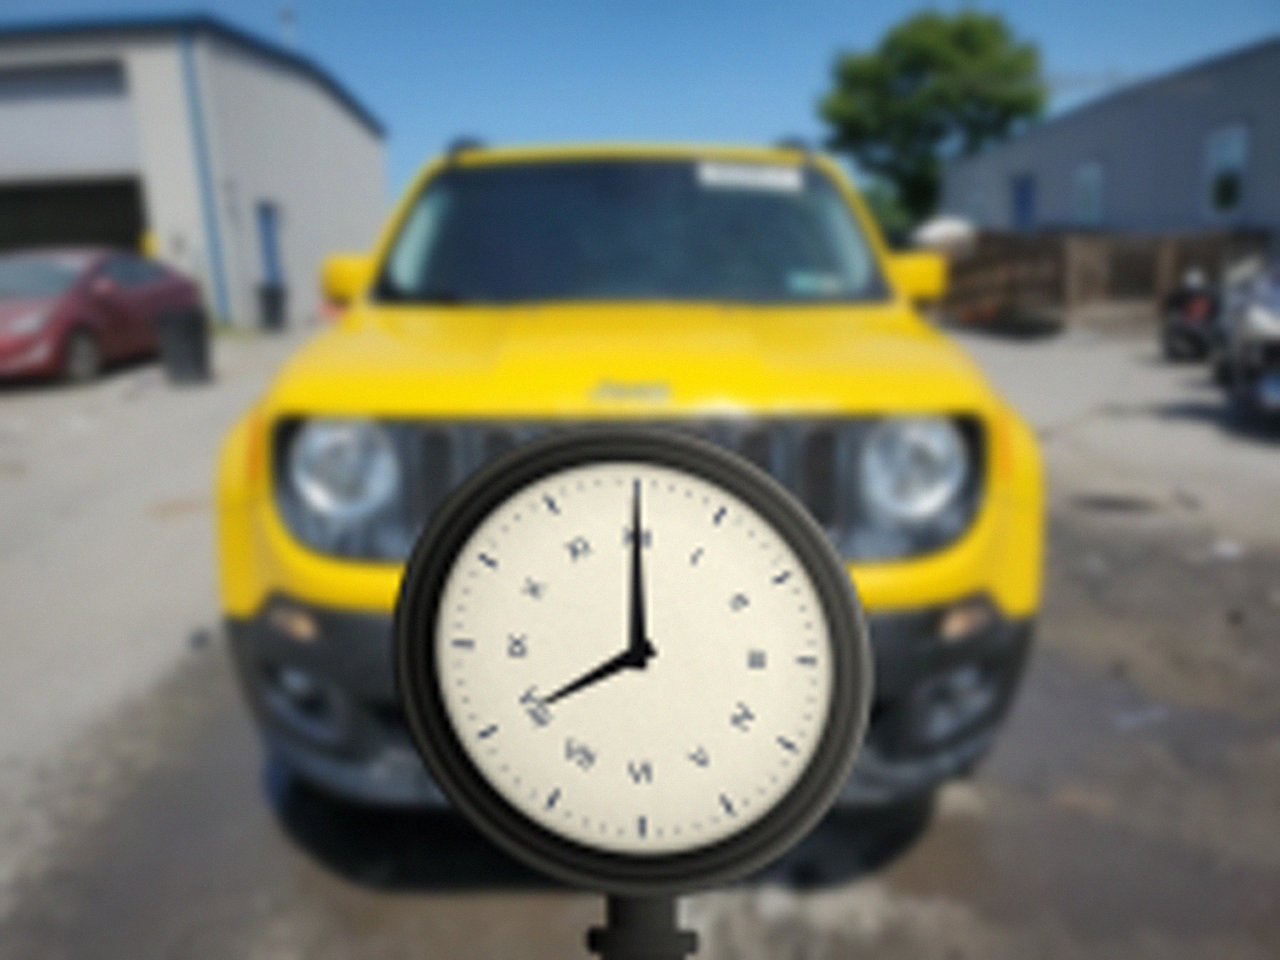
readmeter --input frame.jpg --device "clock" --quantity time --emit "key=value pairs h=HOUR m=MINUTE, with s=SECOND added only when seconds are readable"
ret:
h=8 m=0
